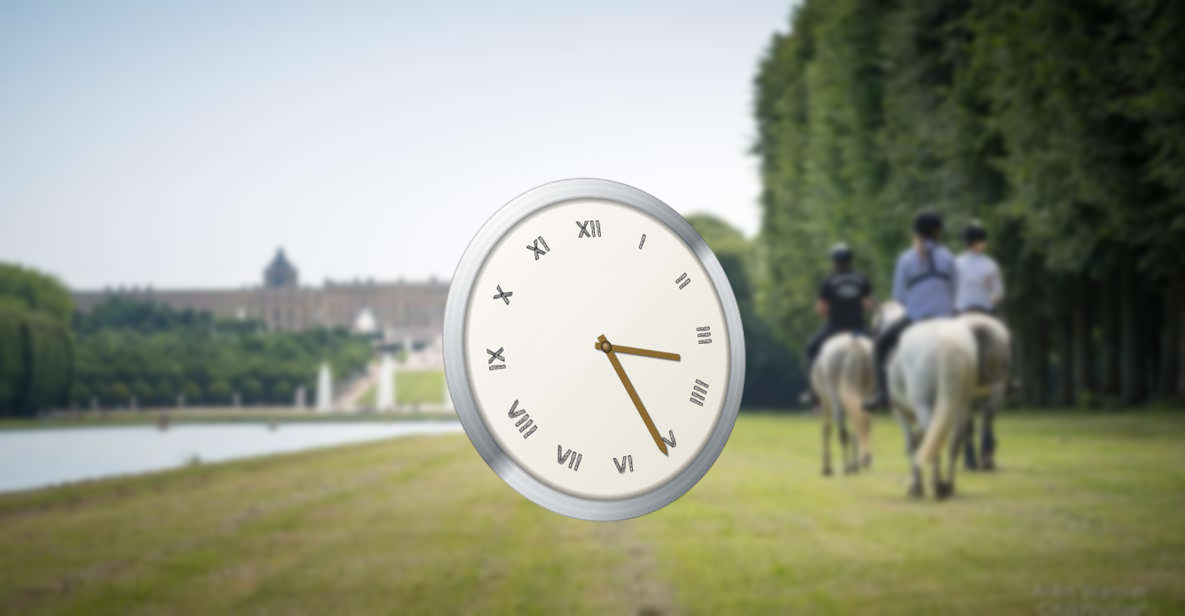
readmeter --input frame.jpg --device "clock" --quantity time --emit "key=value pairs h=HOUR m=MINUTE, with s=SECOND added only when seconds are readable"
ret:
h=3 m=26
